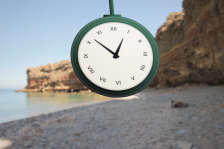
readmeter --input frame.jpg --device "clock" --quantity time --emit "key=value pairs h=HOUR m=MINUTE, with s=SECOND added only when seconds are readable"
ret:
h=12 m=52
